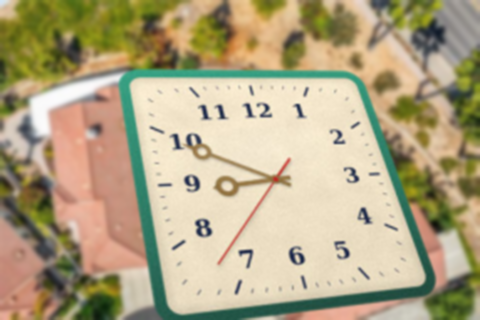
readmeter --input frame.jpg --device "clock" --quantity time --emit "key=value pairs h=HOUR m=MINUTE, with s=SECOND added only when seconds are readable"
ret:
h=8 m=49 s=37
